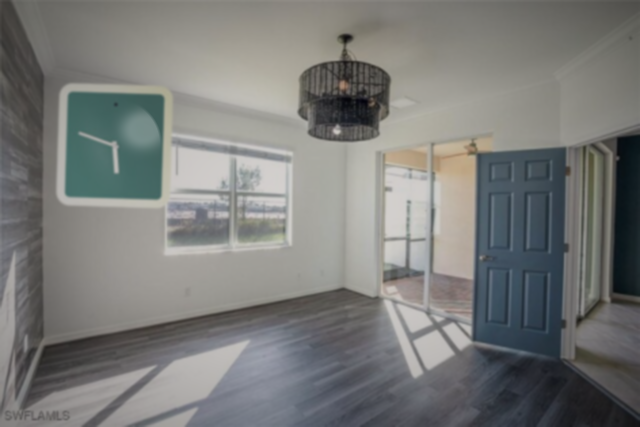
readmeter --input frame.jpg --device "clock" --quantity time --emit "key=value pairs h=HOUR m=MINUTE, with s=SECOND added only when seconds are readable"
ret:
h=5 m=48
